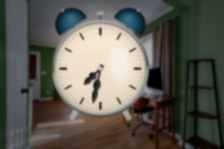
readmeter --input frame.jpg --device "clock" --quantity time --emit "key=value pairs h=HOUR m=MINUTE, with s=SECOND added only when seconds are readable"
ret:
h=7 m=32
